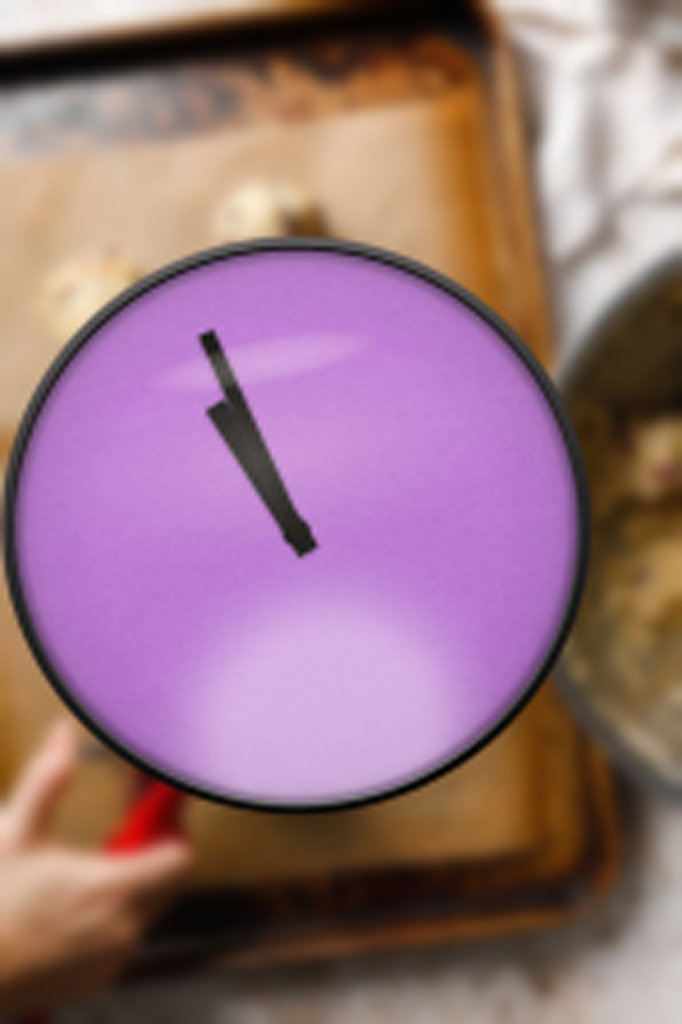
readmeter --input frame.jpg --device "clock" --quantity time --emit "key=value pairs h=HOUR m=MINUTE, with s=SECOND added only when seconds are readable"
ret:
h=10 m=56
